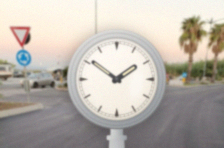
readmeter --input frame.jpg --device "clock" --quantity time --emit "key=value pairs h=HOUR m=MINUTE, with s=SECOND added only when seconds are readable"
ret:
h=1 m=51
